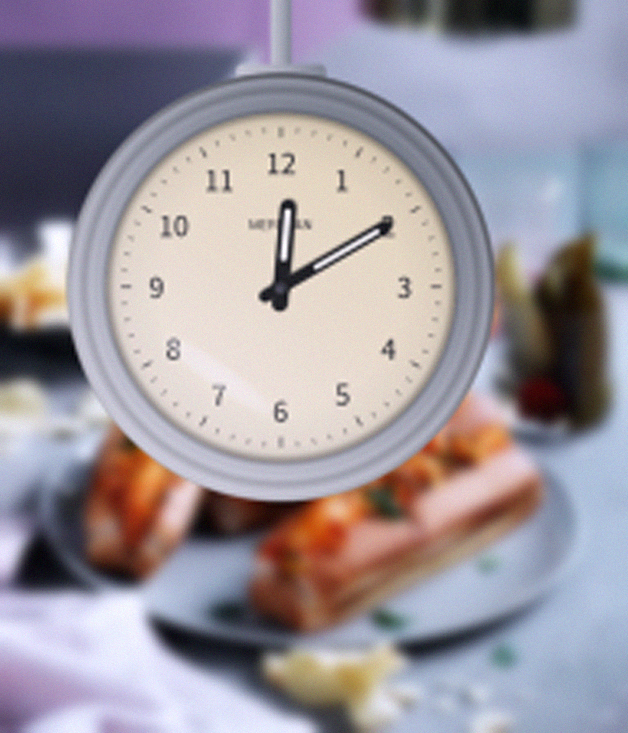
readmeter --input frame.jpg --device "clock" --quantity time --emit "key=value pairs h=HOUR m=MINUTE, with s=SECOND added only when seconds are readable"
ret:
h=12 m=10
